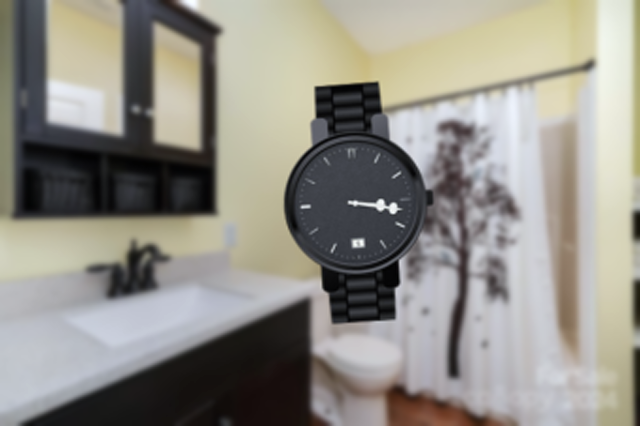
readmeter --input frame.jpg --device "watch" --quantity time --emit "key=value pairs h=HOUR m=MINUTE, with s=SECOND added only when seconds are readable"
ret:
h=3 m=17
